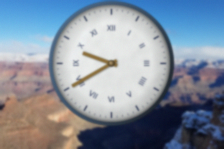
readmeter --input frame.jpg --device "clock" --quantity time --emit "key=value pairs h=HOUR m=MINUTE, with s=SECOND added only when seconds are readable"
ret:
h=9 m=40
